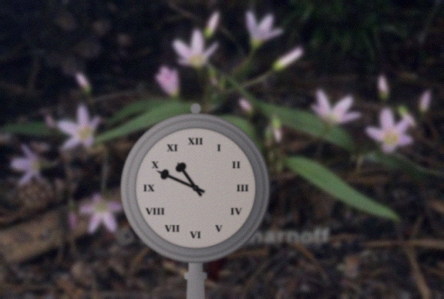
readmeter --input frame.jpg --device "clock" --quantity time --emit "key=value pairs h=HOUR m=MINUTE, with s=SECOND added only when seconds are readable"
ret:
h=10 m=49
